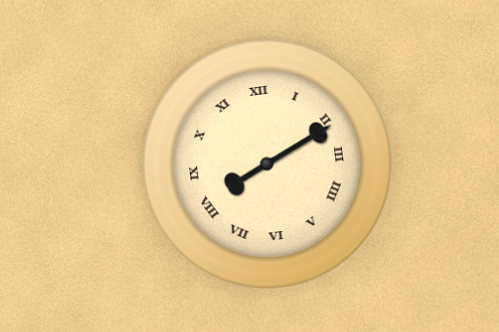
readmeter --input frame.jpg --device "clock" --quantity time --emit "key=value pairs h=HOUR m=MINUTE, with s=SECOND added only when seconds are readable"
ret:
h=8 m=11
